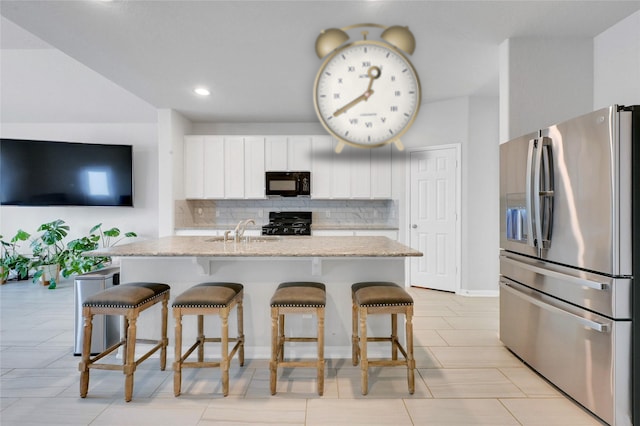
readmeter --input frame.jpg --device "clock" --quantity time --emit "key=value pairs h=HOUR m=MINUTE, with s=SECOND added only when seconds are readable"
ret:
h=12 m=40
